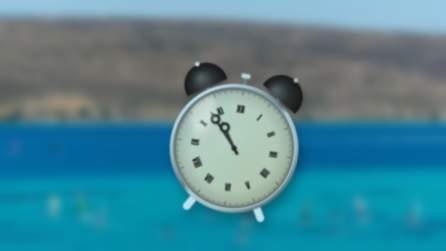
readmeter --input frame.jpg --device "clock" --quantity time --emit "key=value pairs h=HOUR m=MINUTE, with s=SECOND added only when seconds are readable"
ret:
h=10 m=53
